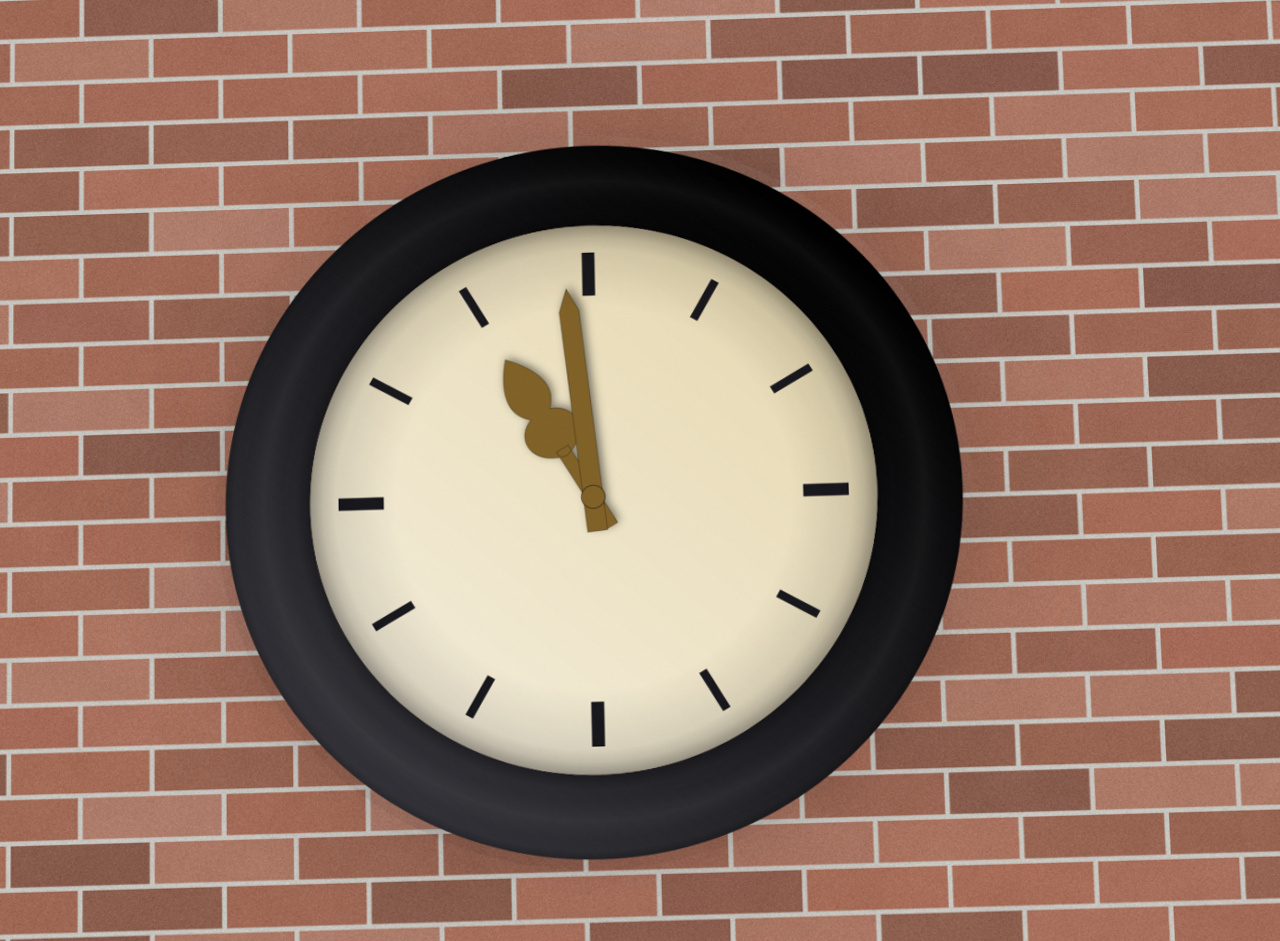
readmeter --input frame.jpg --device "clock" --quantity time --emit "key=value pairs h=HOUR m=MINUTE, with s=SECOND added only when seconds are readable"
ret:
h=10 m=59
